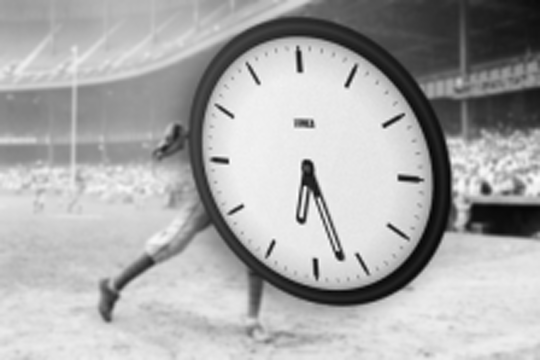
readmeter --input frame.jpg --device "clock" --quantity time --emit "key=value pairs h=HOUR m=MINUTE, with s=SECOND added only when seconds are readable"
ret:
h=6 m=27
